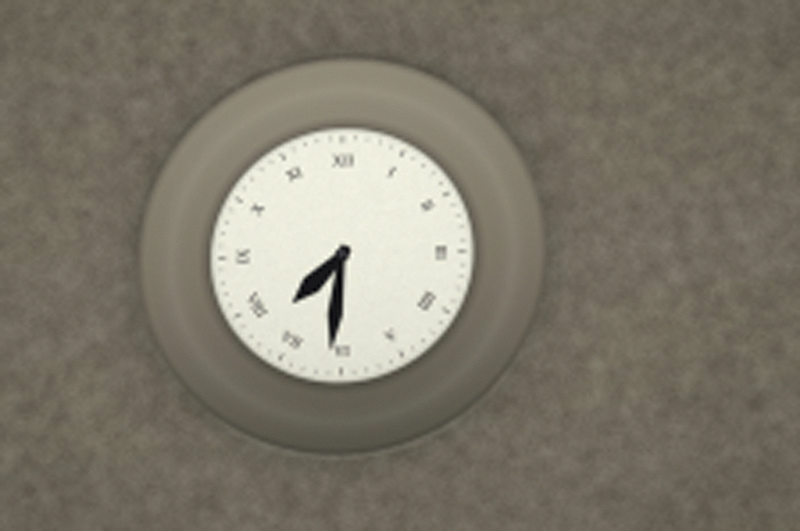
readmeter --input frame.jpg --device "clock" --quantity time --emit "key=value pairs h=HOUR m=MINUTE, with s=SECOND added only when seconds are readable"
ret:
h=7 m=31
